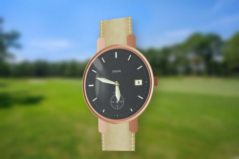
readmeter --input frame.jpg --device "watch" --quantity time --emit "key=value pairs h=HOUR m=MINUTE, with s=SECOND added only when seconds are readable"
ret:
h=5 m=48
